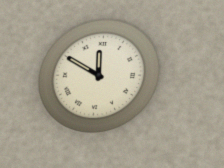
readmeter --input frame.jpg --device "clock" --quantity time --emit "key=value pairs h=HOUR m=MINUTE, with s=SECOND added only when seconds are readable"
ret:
h=11 m=50
